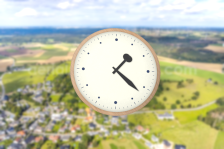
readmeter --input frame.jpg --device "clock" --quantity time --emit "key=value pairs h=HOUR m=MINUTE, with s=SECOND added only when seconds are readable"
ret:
h=1 m=22
